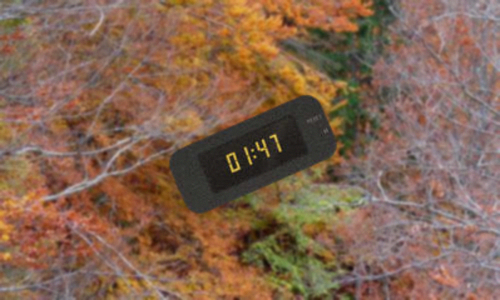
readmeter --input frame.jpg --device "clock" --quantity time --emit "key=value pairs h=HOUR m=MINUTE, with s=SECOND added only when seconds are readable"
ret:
h=1 m=47
